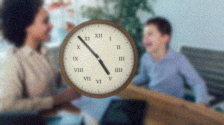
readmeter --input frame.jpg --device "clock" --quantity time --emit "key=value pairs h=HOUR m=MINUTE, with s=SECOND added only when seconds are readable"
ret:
h=4 m=53
